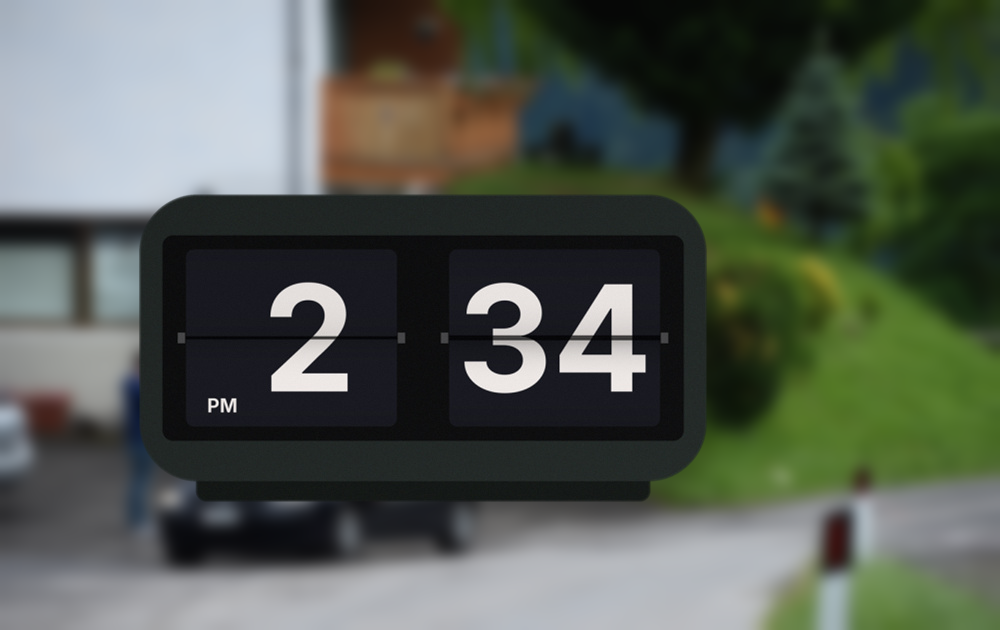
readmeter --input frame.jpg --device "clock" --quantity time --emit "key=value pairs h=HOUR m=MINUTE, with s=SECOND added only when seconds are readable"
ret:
h=2 m=34
